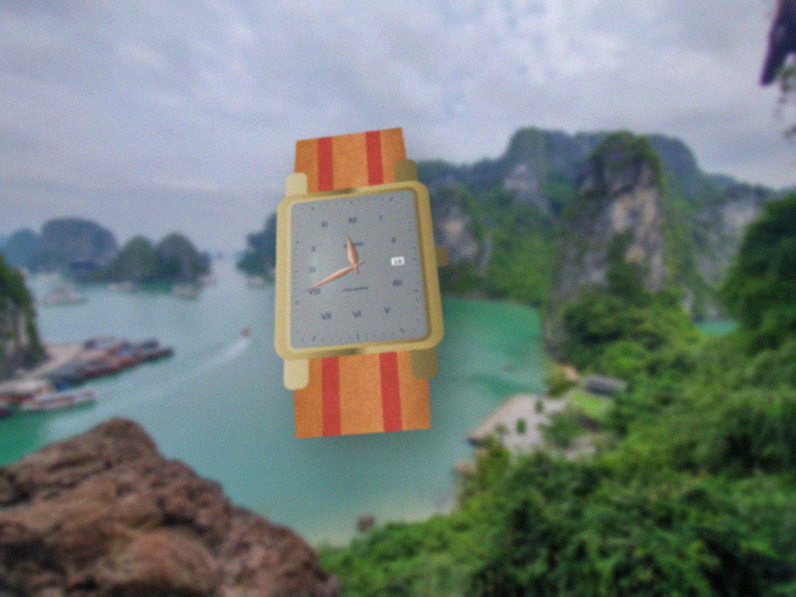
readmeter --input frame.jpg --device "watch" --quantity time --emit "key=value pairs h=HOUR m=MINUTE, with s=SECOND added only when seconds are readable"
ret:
h=11 m=41
